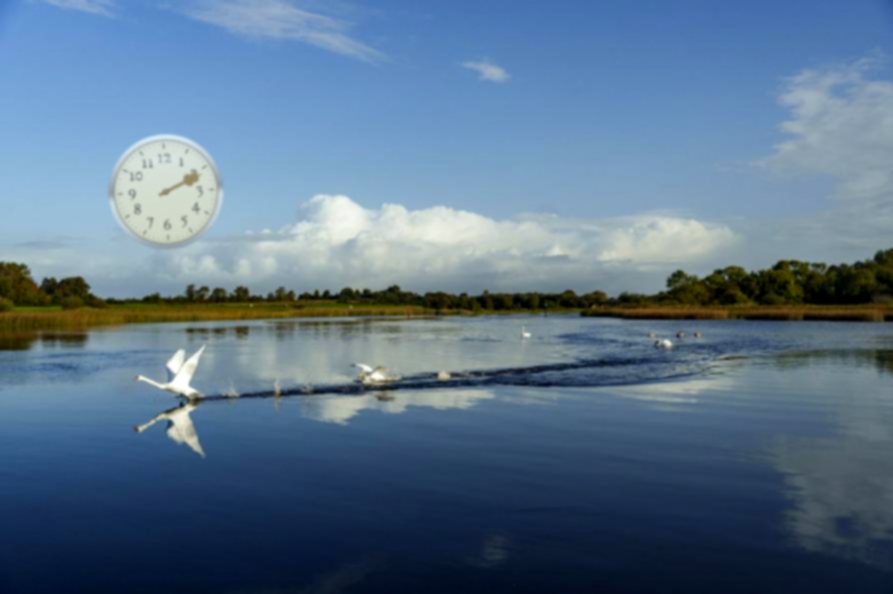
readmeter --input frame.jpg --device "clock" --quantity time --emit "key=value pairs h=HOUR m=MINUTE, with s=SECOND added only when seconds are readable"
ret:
h=2 m=11
